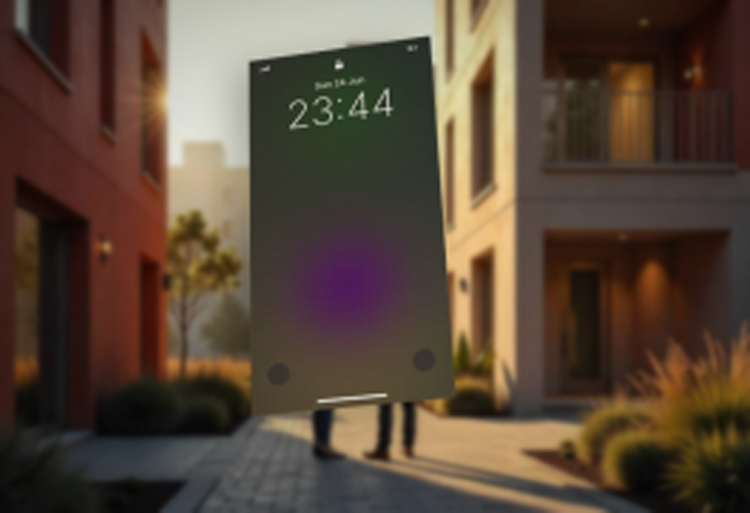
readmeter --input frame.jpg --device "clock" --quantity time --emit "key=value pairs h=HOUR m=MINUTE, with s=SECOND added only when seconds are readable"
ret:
h=23 m=44
